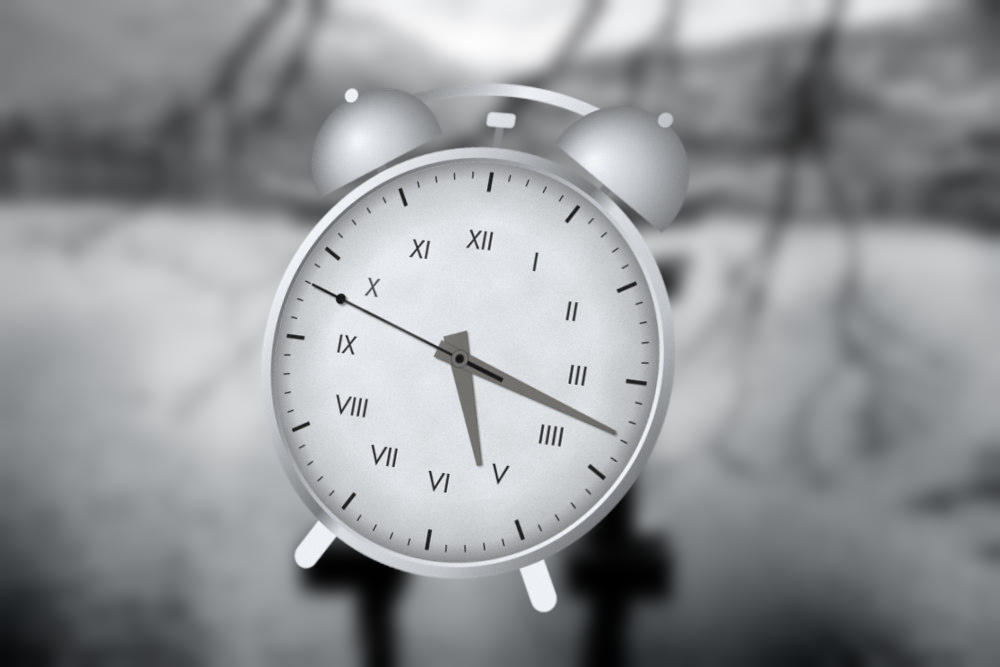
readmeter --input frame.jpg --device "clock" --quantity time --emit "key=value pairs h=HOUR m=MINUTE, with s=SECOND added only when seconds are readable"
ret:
h=5 m=17 s=48
